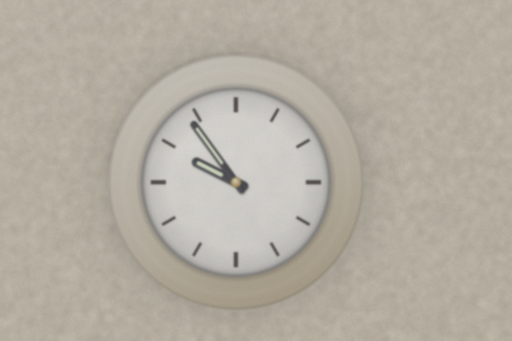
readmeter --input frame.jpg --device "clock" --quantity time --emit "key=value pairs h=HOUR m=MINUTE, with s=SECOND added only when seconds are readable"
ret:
h=9 m=54
